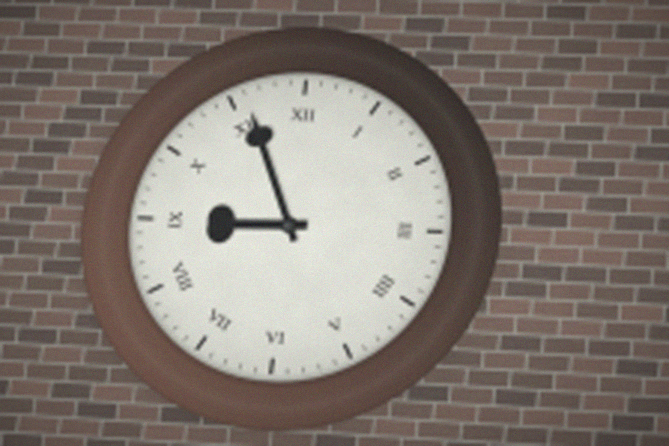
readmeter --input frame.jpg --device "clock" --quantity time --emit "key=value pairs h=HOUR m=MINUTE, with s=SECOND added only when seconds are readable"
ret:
h=8 m=56
